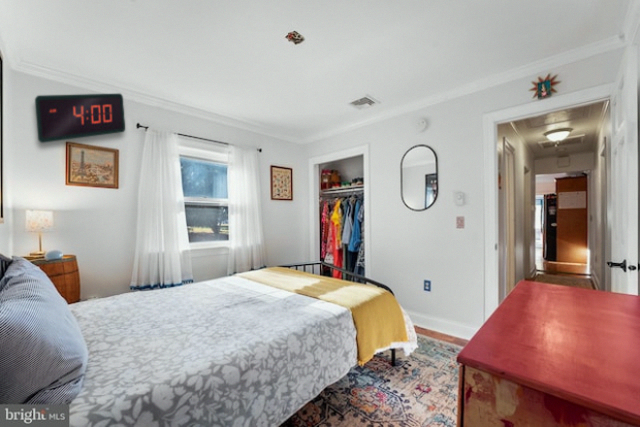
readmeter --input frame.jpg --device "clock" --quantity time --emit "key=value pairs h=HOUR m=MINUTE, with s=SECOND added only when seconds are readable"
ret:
h=4 m=0
